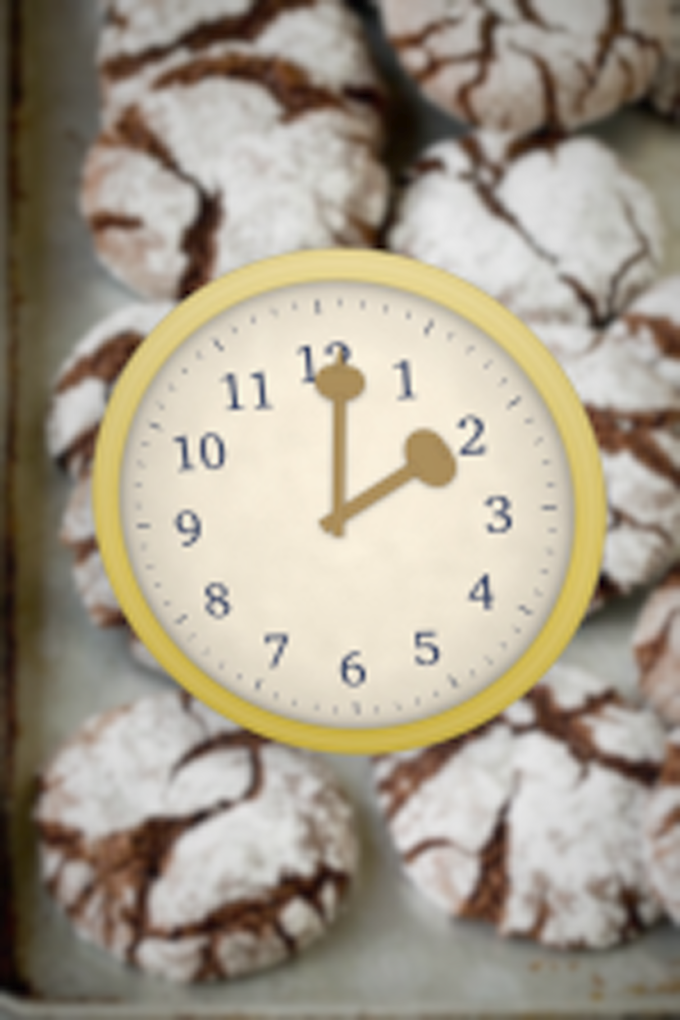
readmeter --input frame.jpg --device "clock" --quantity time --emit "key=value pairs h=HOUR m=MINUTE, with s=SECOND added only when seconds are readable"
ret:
h=2 m=1
